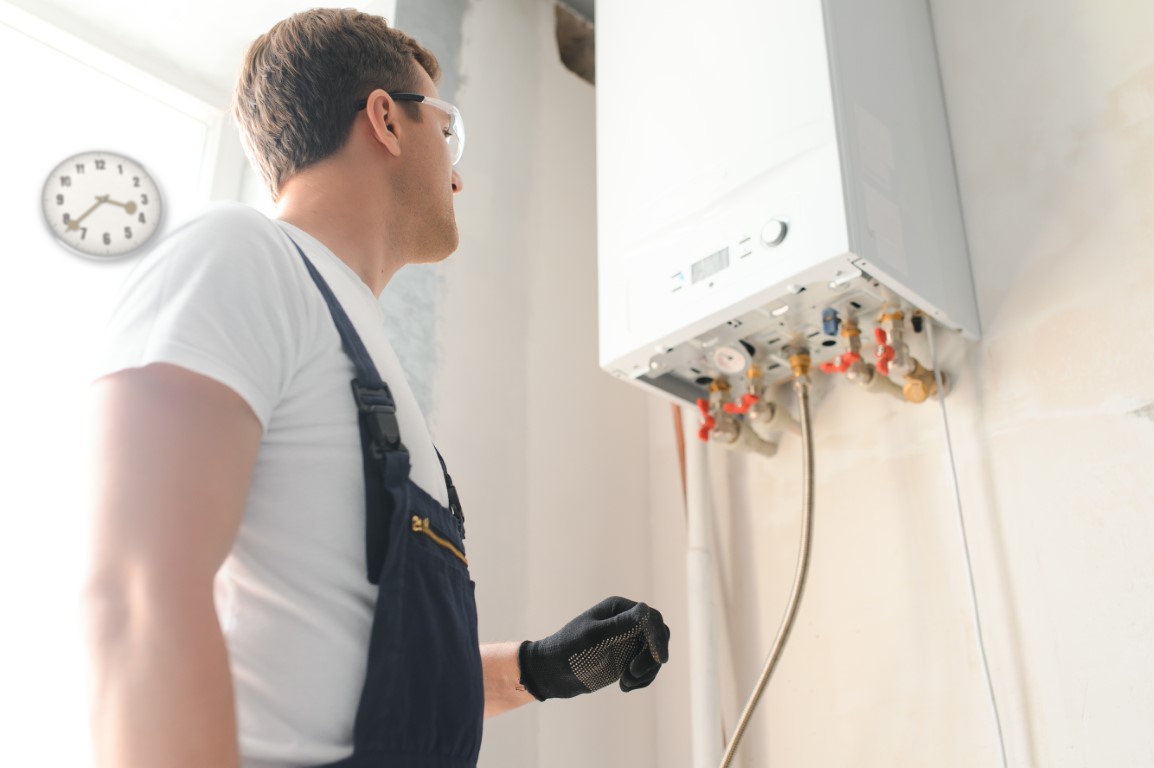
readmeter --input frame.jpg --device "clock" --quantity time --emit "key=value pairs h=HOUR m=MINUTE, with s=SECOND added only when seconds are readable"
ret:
h=3 m=38
